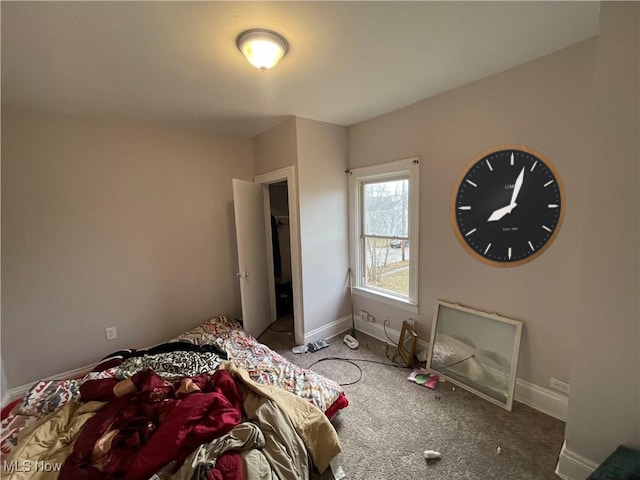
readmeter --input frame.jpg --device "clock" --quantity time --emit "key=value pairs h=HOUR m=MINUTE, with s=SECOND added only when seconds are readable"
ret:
h=8 m=3
